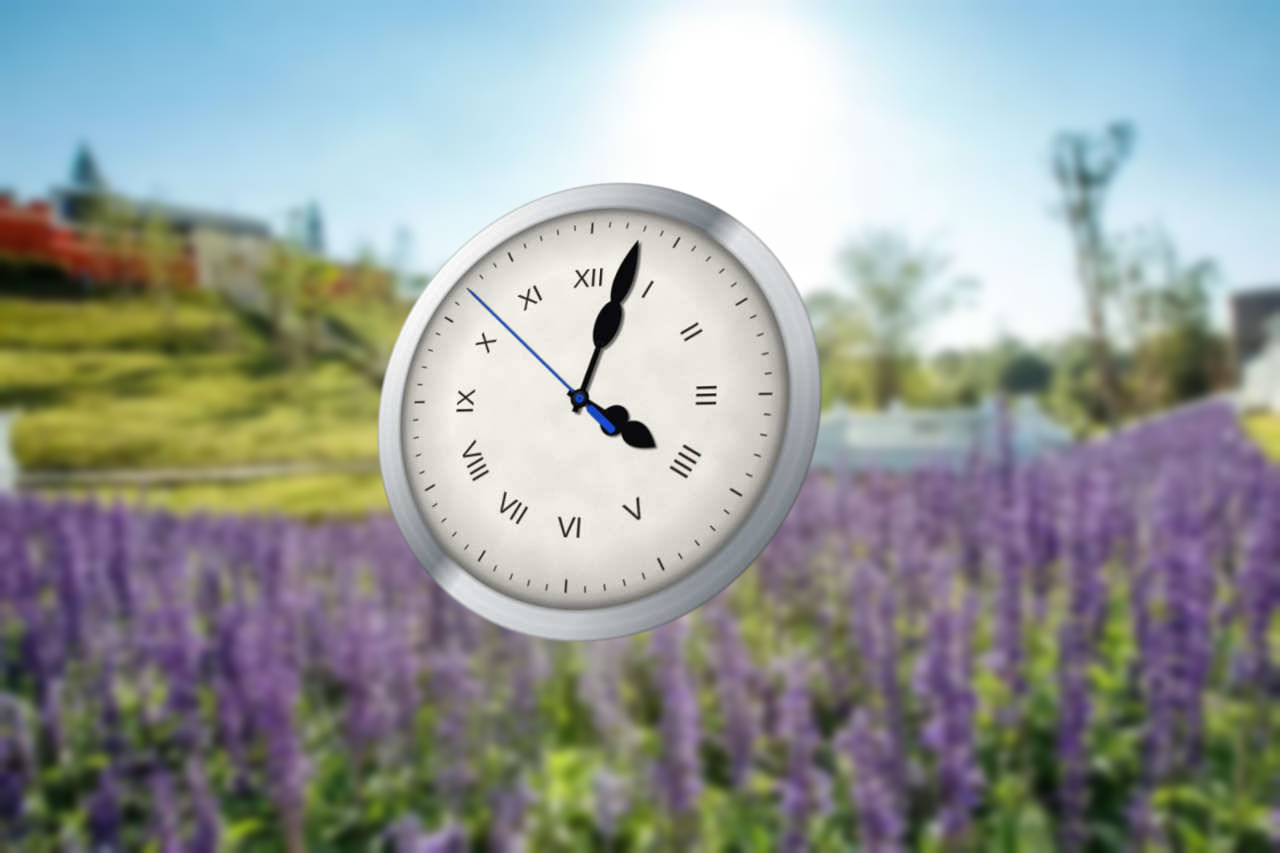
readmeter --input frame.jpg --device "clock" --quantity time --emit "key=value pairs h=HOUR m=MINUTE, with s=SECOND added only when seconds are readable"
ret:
h=4 m=2 s=52
